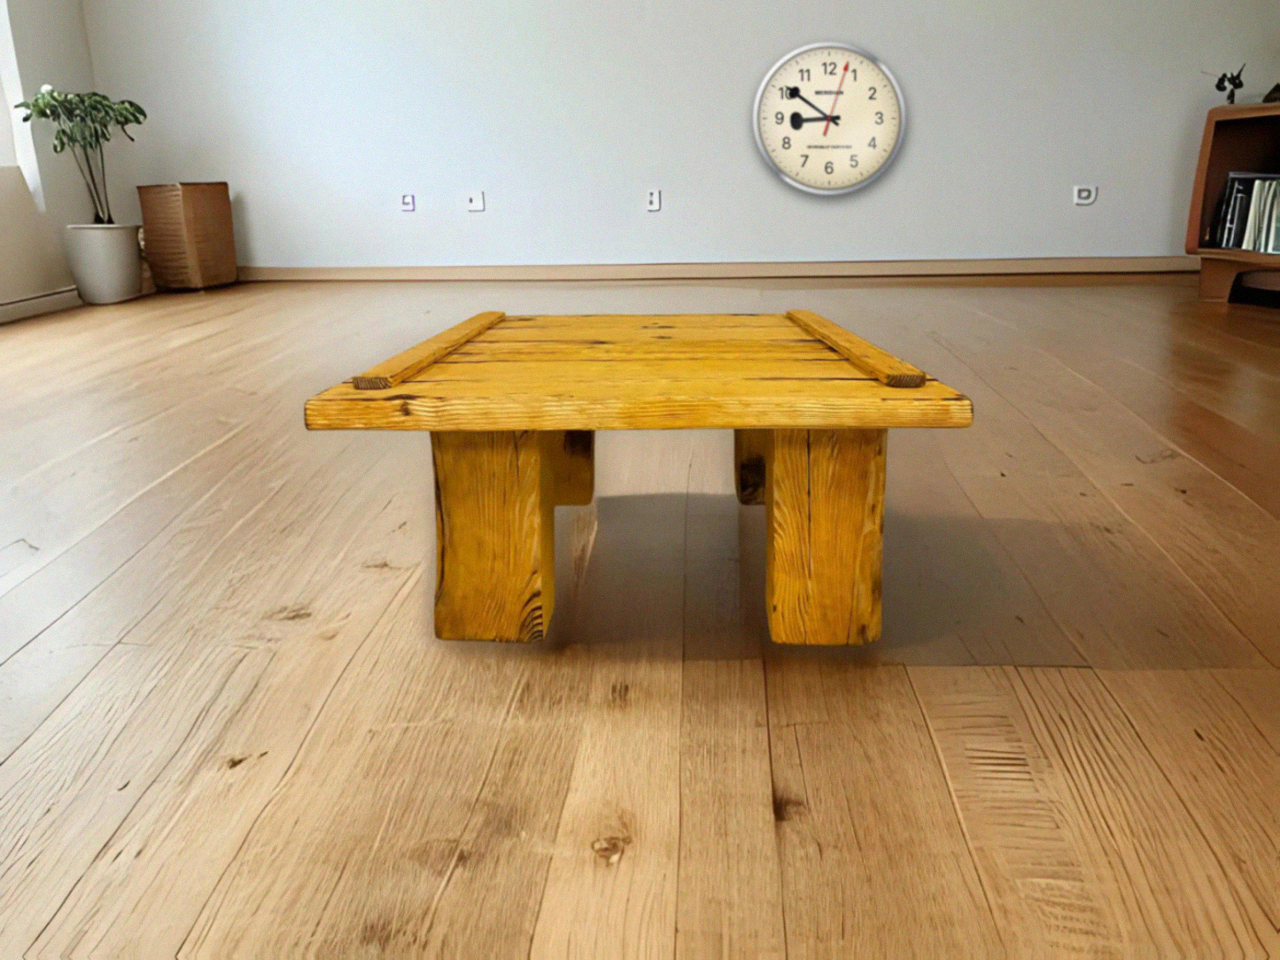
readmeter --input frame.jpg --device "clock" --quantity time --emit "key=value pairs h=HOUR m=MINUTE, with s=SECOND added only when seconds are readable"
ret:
h=8 m=51 s=3
